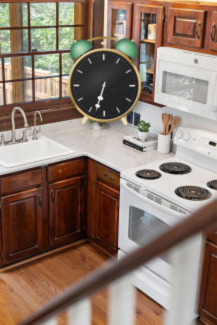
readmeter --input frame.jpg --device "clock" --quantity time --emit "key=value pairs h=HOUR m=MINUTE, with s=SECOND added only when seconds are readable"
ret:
h=6 m=33
